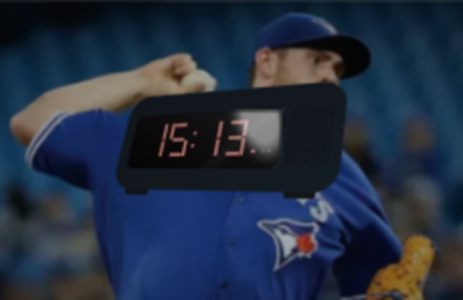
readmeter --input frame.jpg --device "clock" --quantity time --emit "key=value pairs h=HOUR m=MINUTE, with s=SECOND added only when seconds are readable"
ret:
h=15 m=13
